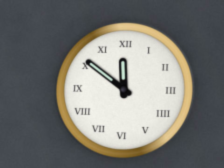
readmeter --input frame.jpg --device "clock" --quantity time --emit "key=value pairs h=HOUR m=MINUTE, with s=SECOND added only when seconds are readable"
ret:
h=11 m=51
